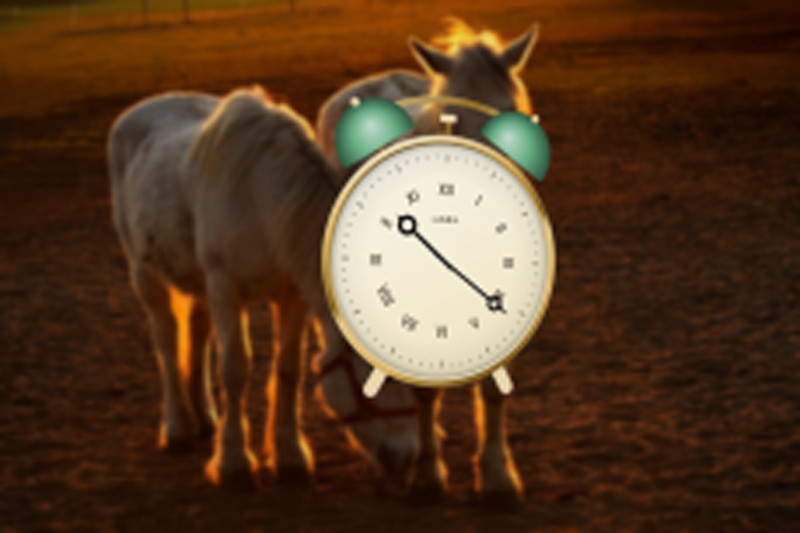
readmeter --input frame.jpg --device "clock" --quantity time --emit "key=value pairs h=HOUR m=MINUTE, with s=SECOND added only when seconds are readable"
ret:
h=10 m=21
